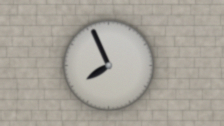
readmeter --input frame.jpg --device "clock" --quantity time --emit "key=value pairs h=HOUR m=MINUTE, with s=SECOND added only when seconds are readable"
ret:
h=7 m=56
